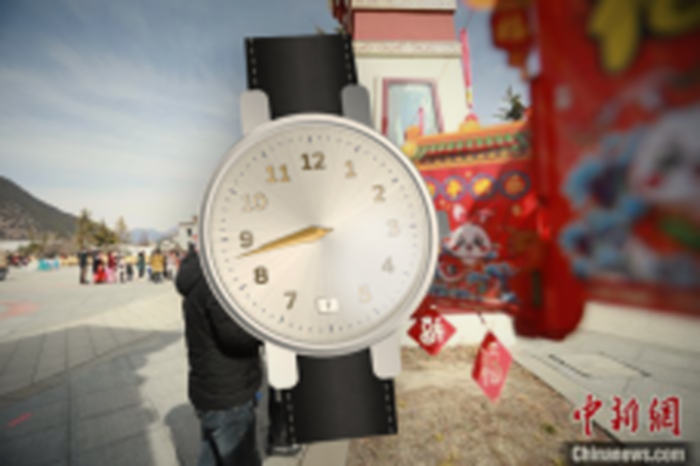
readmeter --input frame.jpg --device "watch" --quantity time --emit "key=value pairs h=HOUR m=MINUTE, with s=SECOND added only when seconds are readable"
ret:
h=8 m=43
